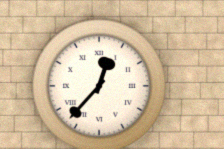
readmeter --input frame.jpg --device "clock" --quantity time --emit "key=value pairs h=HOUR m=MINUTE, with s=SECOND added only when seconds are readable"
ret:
h=12 m=37
